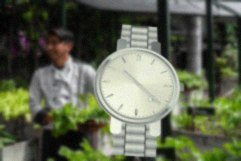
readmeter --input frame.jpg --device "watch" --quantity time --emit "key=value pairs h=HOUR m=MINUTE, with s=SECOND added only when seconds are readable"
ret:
h=10 m=22
